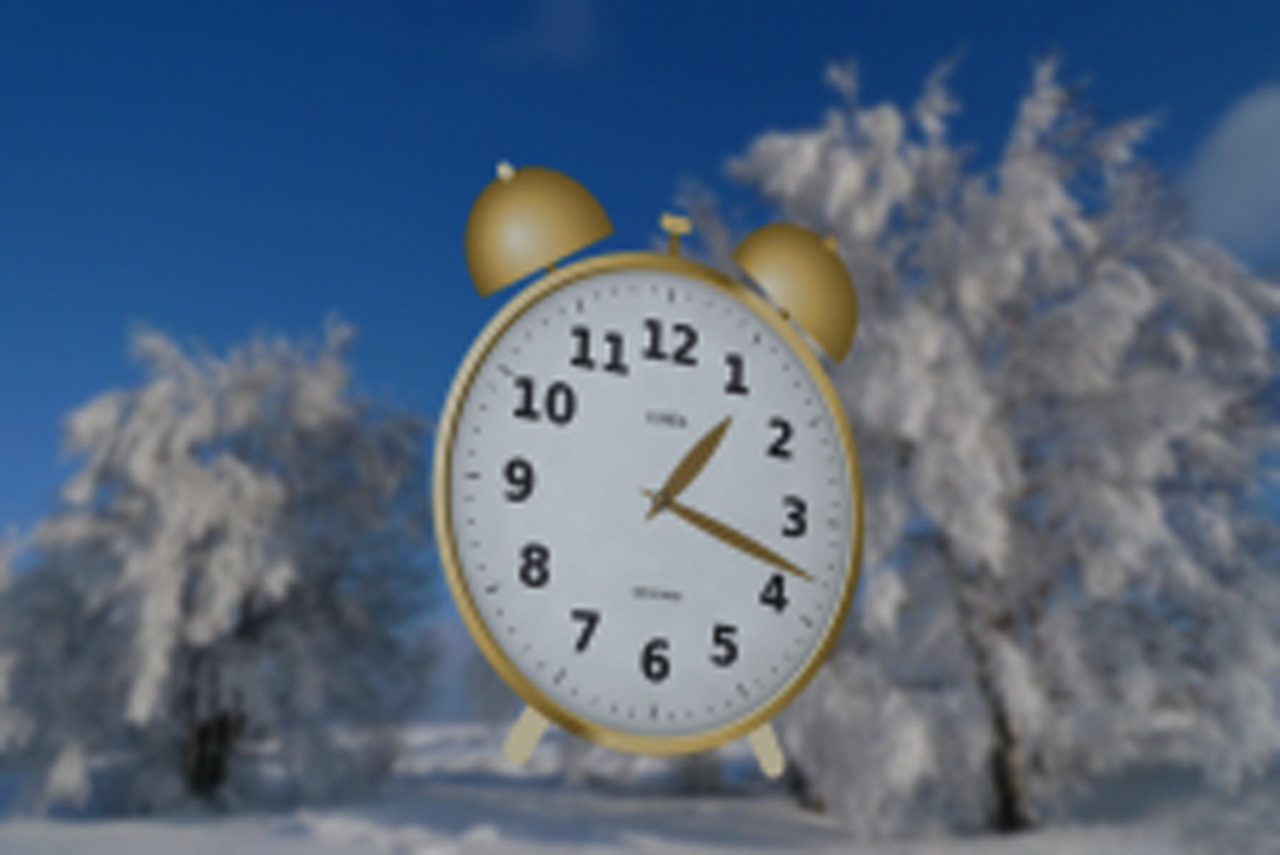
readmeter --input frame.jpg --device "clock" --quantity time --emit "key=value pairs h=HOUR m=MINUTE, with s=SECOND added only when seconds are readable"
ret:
h=1 m=18
